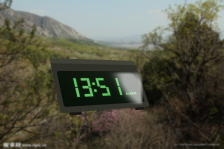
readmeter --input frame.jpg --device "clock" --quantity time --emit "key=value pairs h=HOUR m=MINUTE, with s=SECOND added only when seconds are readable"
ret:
h=13 m=51
